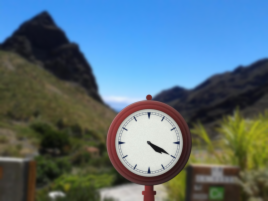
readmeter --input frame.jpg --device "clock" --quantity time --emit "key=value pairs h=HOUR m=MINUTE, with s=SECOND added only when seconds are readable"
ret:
h=4 m=20
